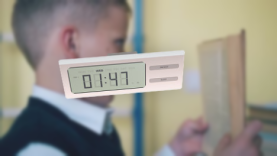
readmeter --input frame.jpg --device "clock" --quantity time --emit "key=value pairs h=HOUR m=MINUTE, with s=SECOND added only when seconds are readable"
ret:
h=1 m=47
